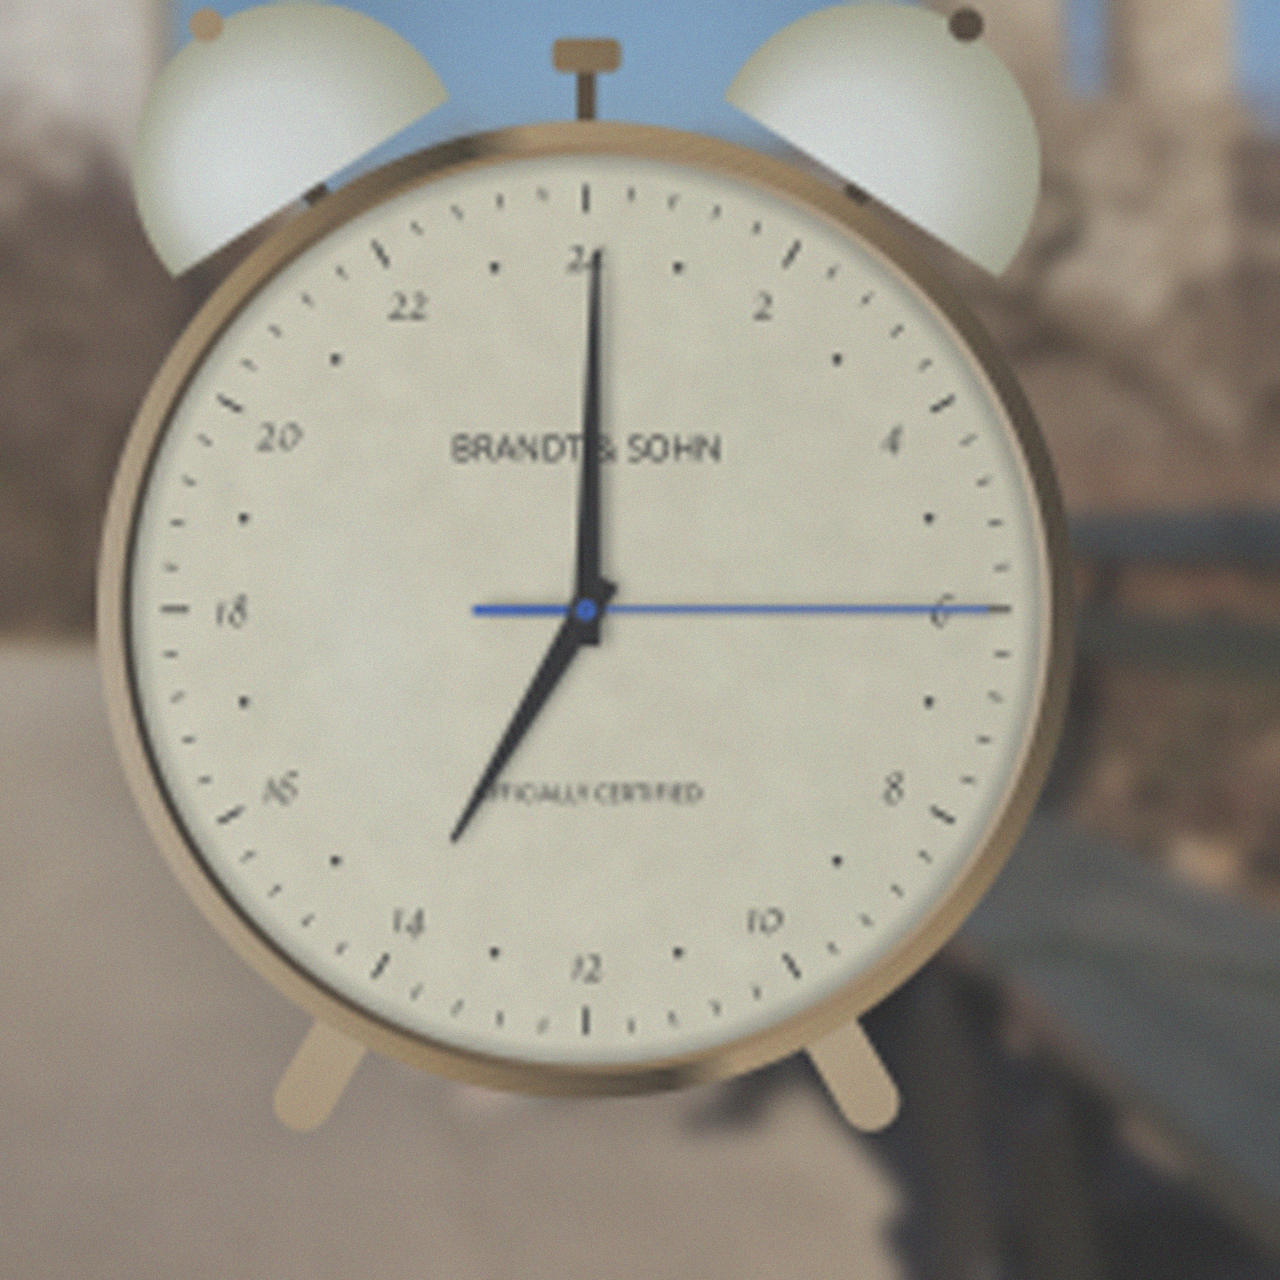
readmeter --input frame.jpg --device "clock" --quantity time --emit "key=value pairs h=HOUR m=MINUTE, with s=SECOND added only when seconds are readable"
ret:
h=14 m=0 s=15
